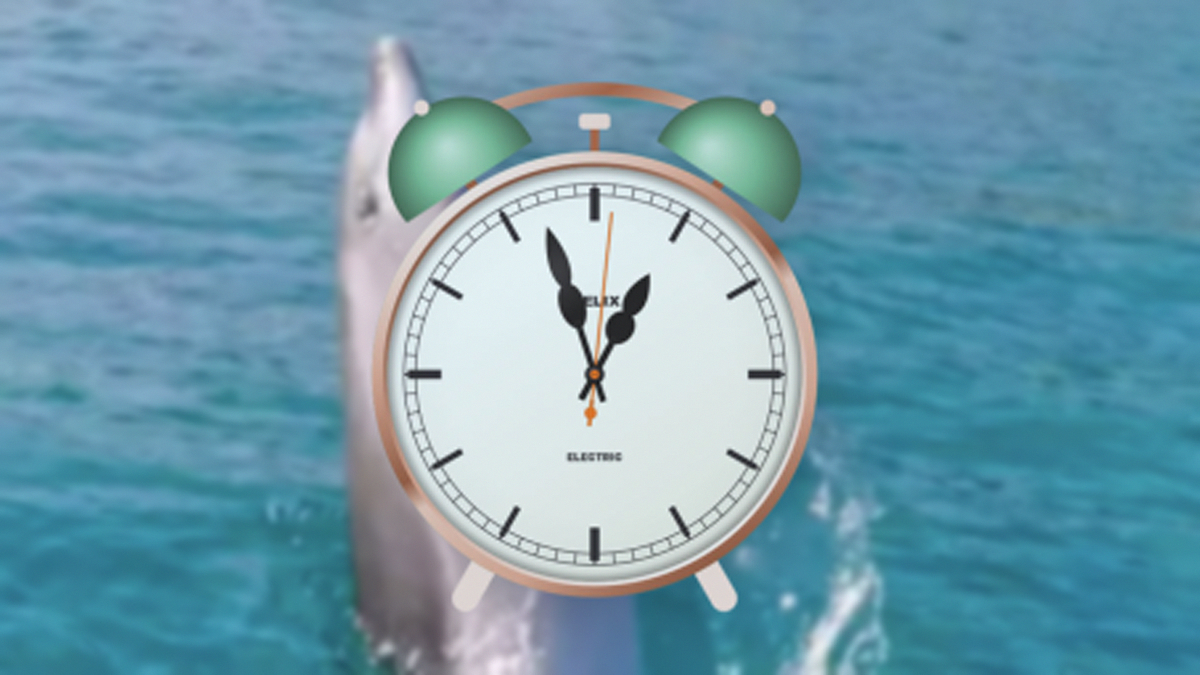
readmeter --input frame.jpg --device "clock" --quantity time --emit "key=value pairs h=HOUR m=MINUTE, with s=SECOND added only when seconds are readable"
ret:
h=12 m=57 s=1
